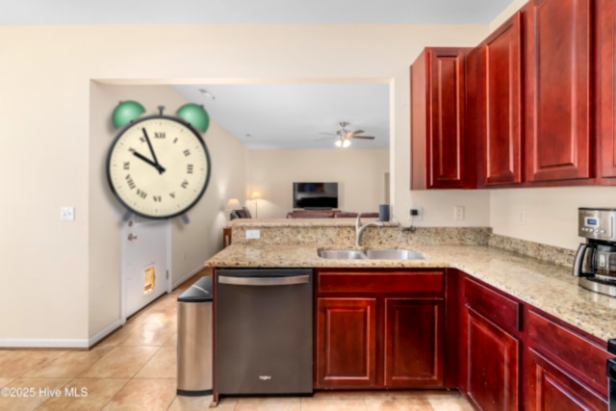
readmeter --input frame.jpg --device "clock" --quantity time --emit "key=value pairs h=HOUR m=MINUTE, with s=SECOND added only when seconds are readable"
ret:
h=9 m=56
